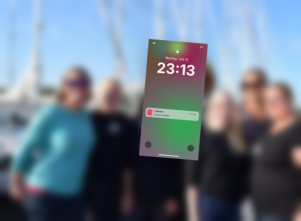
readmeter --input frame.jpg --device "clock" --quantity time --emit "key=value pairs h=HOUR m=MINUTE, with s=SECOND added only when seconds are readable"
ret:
h=23 m=13
